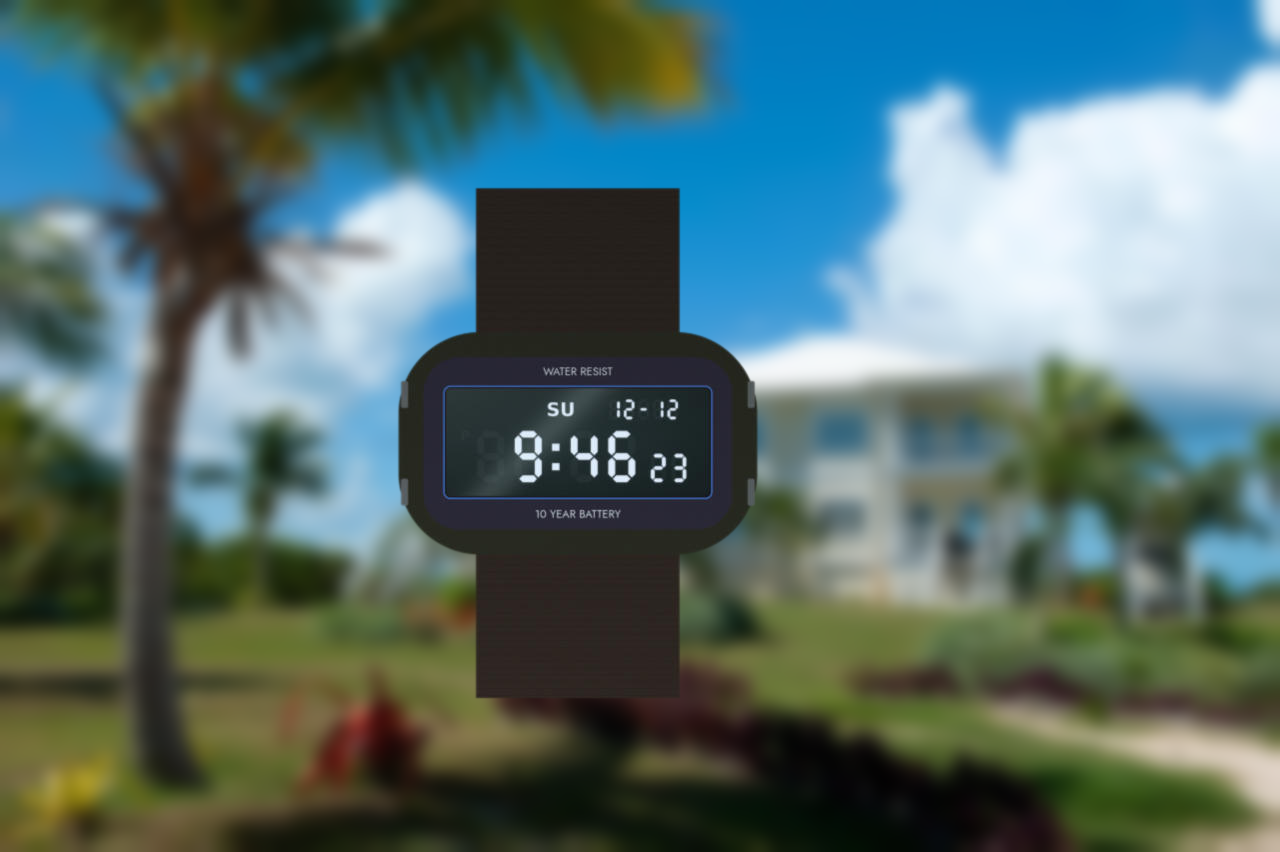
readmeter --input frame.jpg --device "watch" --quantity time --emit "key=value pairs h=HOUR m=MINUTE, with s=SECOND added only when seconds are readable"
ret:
h=9 m=46 s=23
